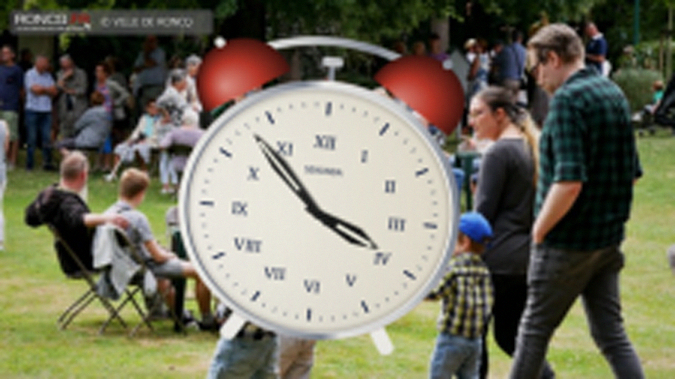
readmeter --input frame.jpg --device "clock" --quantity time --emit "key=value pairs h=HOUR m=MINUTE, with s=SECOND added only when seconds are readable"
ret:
h=3 m=53
